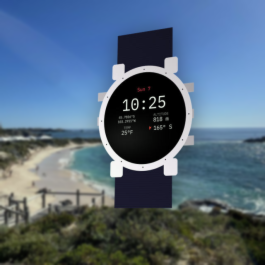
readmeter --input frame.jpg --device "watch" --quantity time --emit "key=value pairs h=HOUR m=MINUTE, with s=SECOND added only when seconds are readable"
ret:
h=10 m=25
